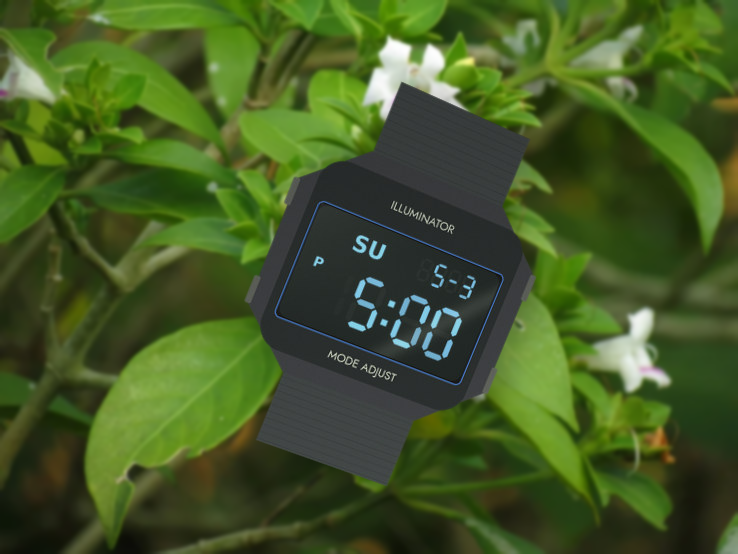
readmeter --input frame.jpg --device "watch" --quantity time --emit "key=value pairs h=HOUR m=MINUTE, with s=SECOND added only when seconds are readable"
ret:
h=5 m=0
